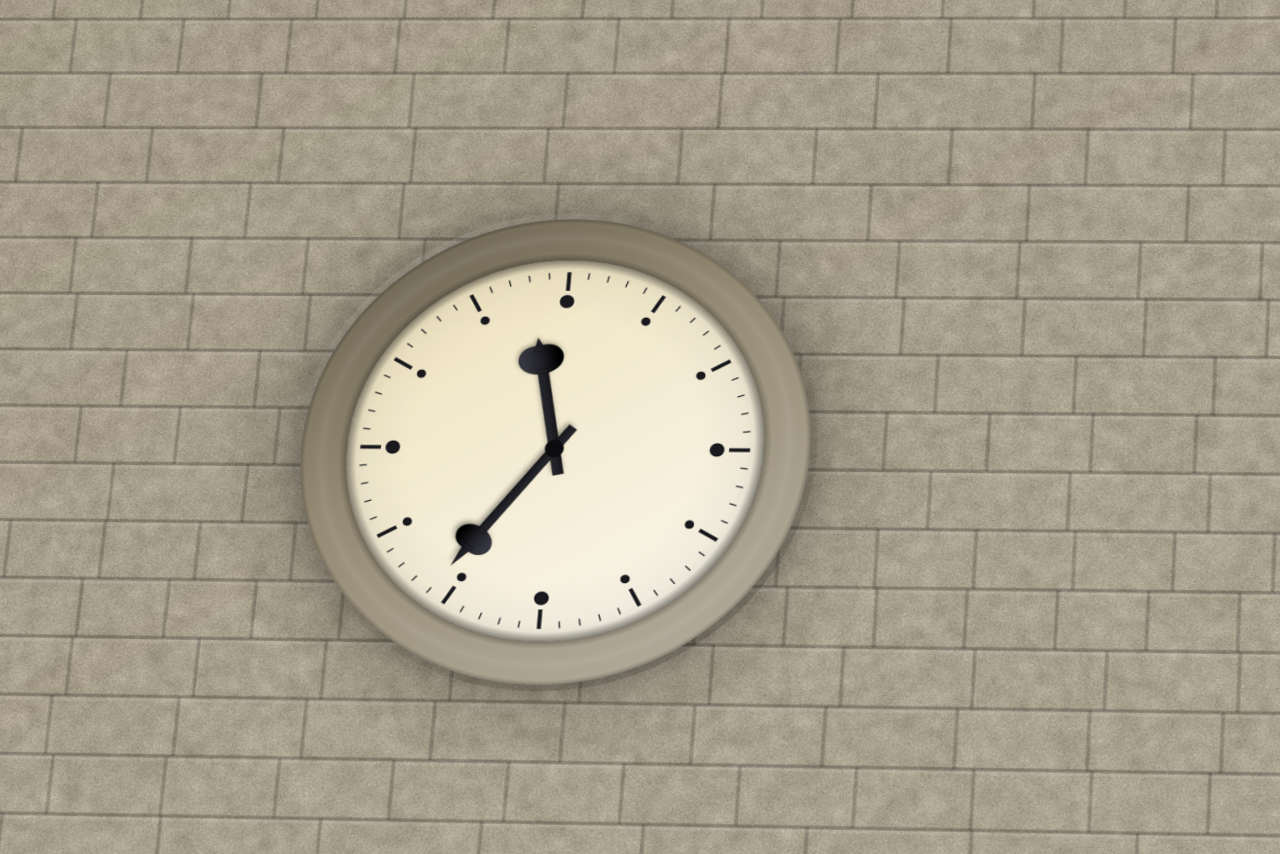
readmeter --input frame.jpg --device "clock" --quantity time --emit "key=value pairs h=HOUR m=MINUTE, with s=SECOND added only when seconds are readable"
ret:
h=11 m=36
